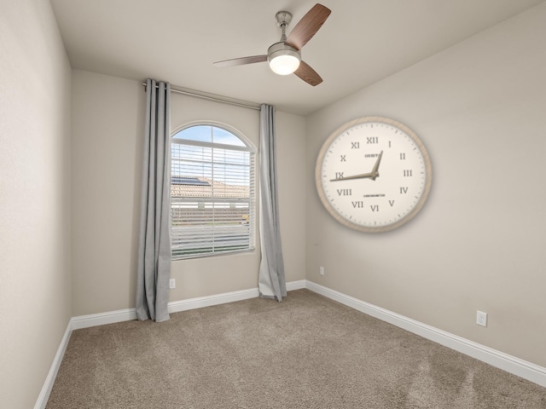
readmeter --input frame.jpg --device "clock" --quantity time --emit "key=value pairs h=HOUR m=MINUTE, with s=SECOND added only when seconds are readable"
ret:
h=12 m=44
